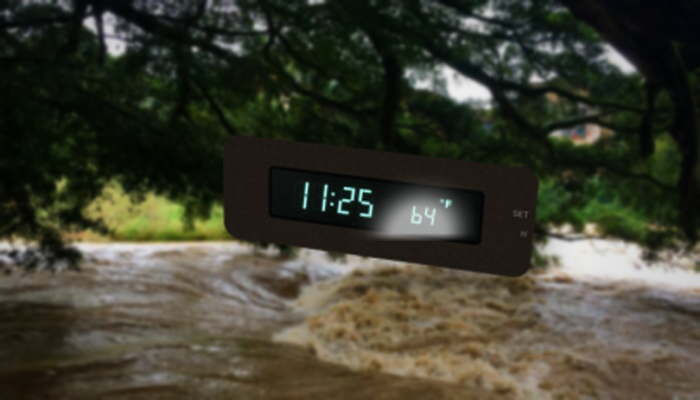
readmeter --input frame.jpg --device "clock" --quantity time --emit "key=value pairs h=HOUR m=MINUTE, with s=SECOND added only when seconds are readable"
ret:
h=11 m=25
